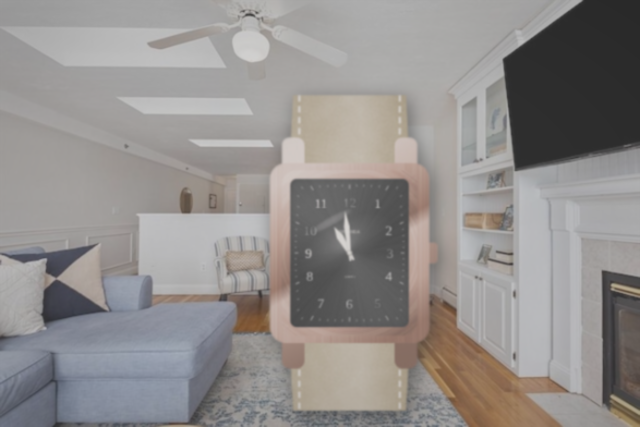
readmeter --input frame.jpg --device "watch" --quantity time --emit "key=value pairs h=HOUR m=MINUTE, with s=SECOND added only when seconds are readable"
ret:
h=10 m=59
